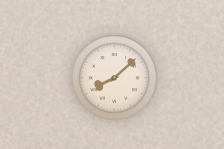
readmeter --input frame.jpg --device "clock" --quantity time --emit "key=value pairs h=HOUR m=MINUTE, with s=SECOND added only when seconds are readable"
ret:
h=8 m=8
